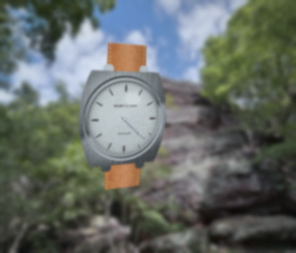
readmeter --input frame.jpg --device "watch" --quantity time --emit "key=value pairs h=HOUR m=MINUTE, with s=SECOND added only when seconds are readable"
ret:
h=4 m=22
